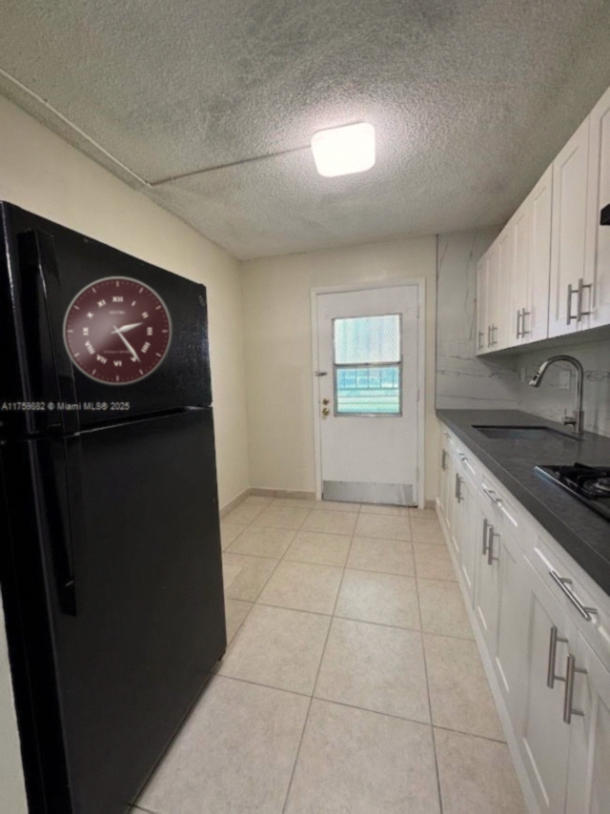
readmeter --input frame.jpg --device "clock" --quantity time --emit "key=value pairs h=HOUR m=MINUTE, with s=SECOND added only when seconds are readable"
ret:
h=2 m=24
